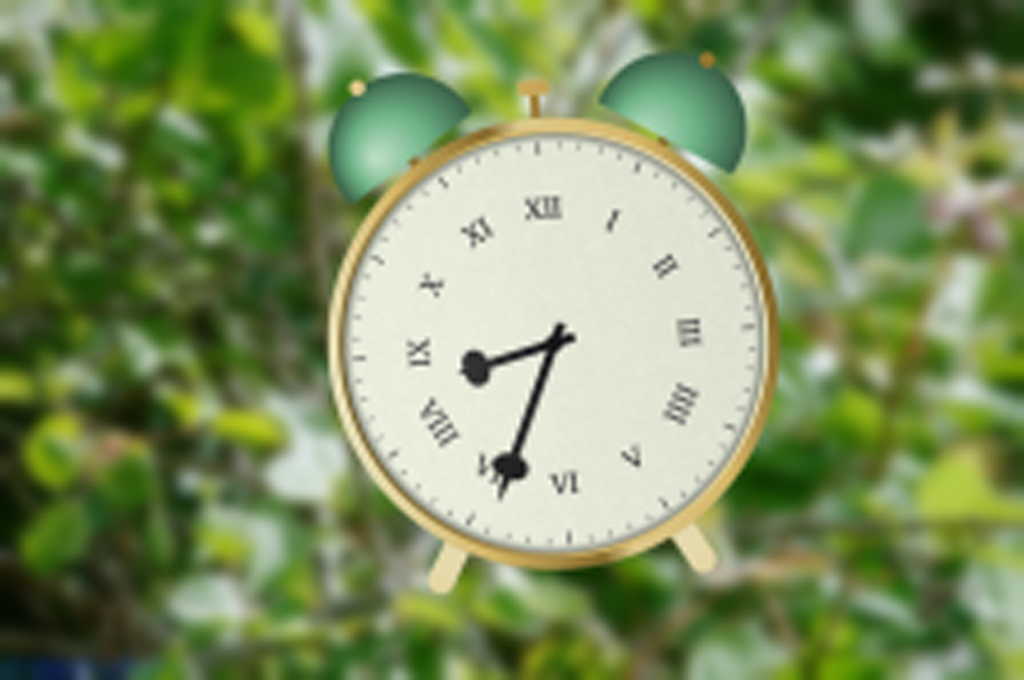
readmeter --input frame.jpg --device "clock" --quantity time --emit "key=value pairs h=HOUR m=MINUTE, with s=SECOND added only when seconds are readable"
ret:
h=8 m=34
